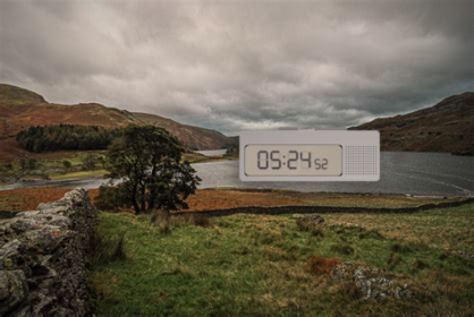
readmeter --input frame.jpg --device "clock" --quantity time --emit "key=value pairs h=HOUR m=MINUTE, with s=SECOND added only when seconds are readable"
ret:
h=5 m=24 s=52
